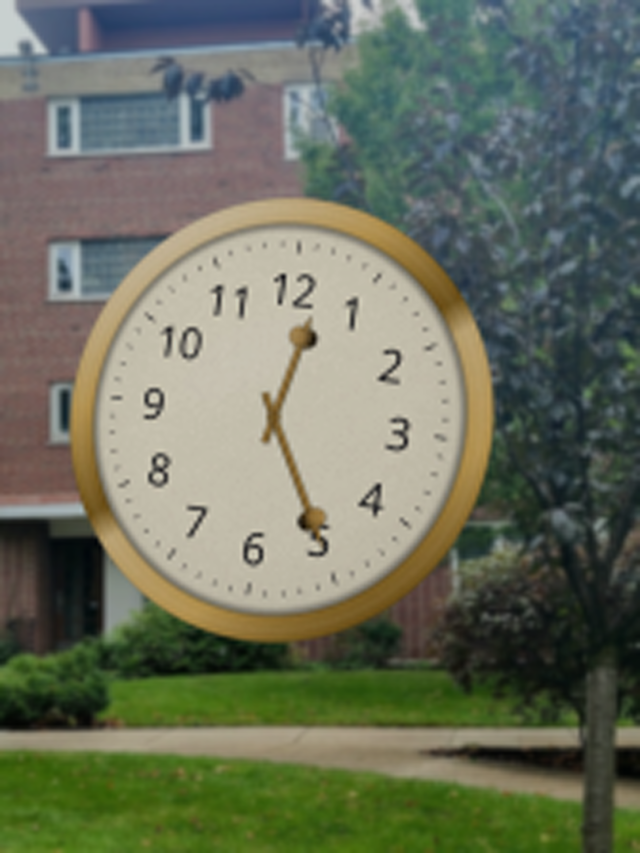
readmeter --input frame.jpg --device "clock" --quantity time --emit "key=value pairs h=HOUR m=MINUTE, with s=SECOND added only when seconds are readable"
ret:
h=12 m=25
